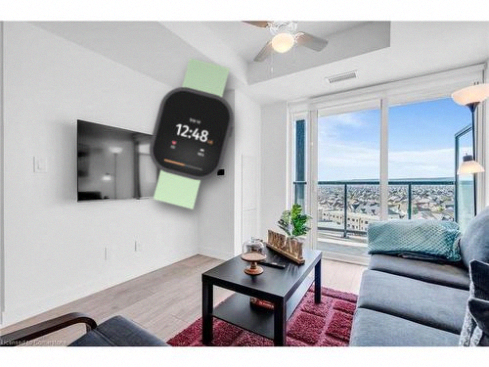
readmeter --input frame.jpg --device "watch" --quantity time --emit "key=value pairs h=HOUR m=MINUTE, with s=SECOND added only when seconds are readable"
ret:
h=12 m=48
